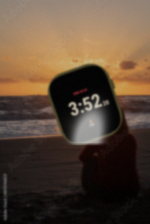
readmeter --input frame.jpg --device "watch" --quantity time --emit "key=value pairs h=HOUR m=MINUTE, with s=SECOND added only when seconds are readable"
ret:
h=3 m=52
